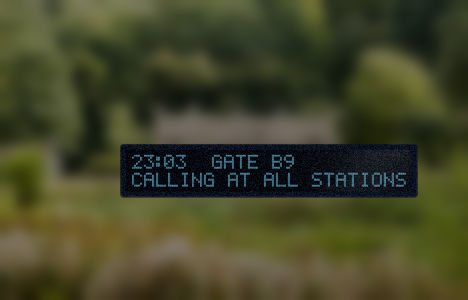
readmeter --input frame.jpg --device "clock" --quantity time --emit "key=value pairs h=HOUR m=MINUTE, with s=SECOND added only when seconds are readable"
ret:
h=23 m=3
